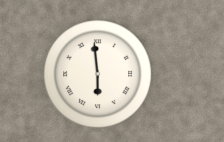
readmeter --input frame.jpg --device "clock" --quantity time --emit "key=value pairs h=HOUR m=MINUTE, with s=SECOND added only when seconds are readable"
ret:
h=5 m=59
